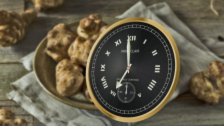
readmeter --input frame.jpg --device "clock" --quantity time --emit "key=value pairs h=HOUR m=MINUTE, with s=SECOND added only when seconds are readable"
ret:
h=6 m=59
